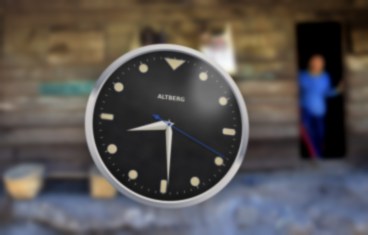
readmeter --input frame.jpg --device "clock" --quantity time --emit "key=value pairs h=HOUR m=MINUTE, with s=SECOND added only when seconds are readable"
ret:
h=8 m=29 s=19
